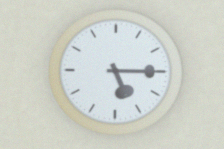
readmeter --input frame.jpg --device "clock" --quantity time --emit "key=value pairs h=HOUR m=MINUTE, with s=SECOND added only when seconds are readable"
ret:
h=5 m=15
